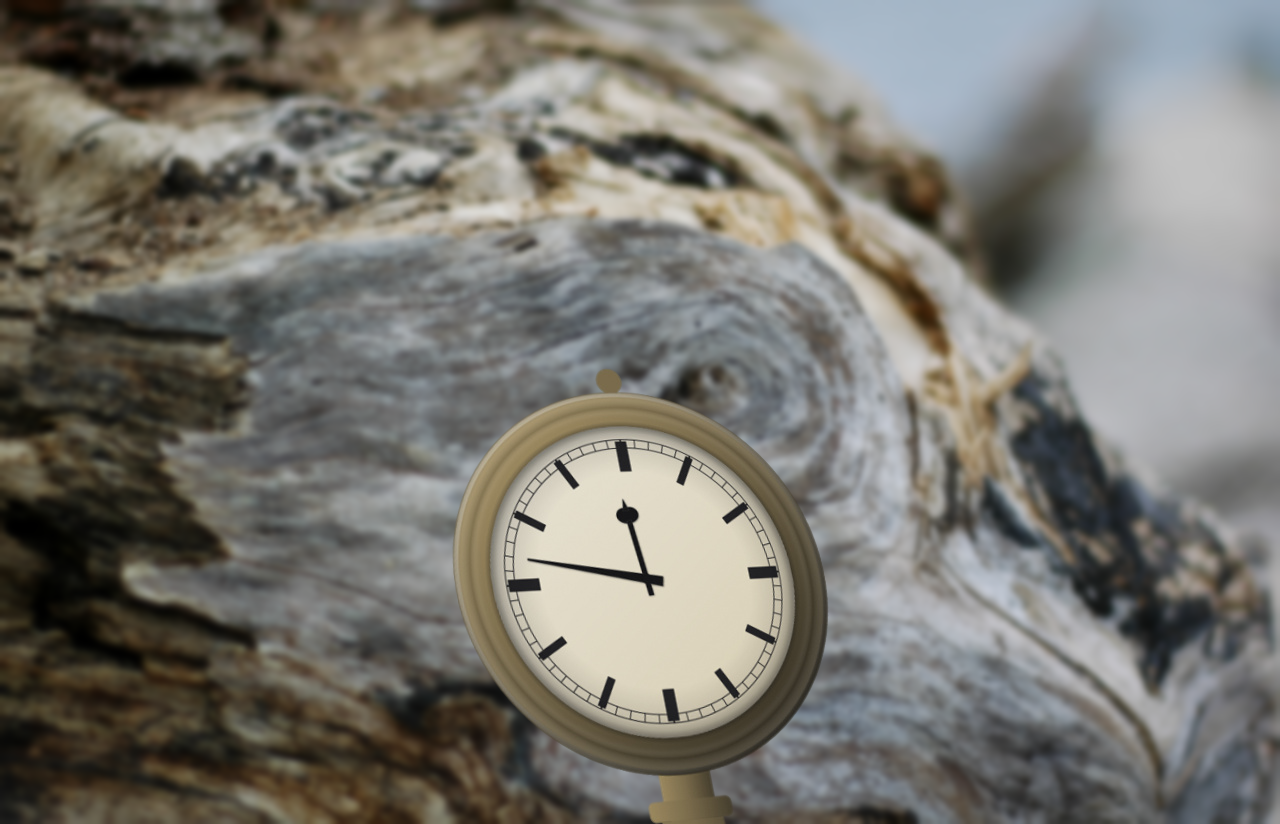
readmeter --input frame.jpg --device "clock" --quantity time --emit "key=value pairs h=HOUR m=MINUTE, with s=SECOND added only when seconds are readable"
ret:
h=11 m=47
